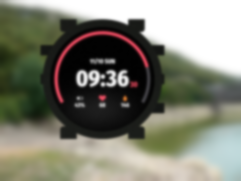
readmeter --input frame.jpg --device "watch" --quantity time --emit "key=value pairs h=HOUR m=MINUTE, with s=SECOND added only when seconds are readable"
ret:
h=9 m=36
